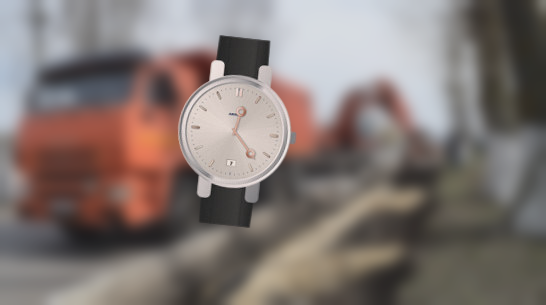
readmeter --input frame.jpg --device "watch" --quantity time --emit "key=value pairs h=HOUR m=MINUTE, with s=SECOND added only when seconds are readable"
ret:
h=12 m=23
